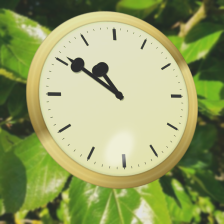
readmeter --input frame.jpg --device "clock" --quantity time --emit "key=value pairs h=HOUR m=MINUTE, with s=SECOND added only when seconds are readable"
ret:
h=10 m=51
